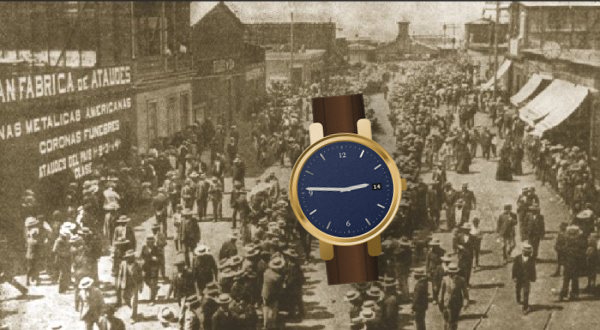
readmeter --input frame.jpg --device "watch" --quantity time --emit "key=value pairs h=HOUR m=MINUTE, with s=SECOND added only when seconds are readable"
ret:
h=2 m=46
